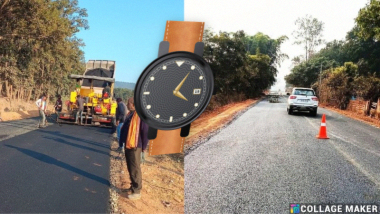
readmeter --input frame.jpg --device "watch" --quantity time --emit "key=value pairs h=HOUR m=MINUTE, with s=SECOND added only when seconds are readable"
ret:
h=4 m=5
